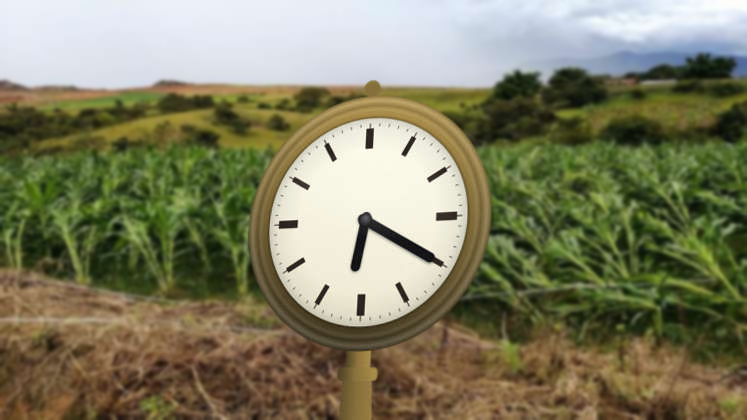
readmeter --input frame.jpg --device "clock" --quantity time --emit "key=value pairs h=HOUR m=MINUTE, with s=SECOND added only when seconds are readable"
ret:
h=6 m=20
